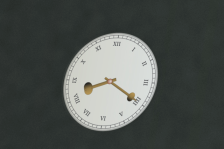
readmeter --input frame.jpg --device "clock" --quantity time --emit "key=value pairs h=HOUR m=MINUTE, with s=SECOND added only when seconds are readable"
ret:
h=8 m=20
